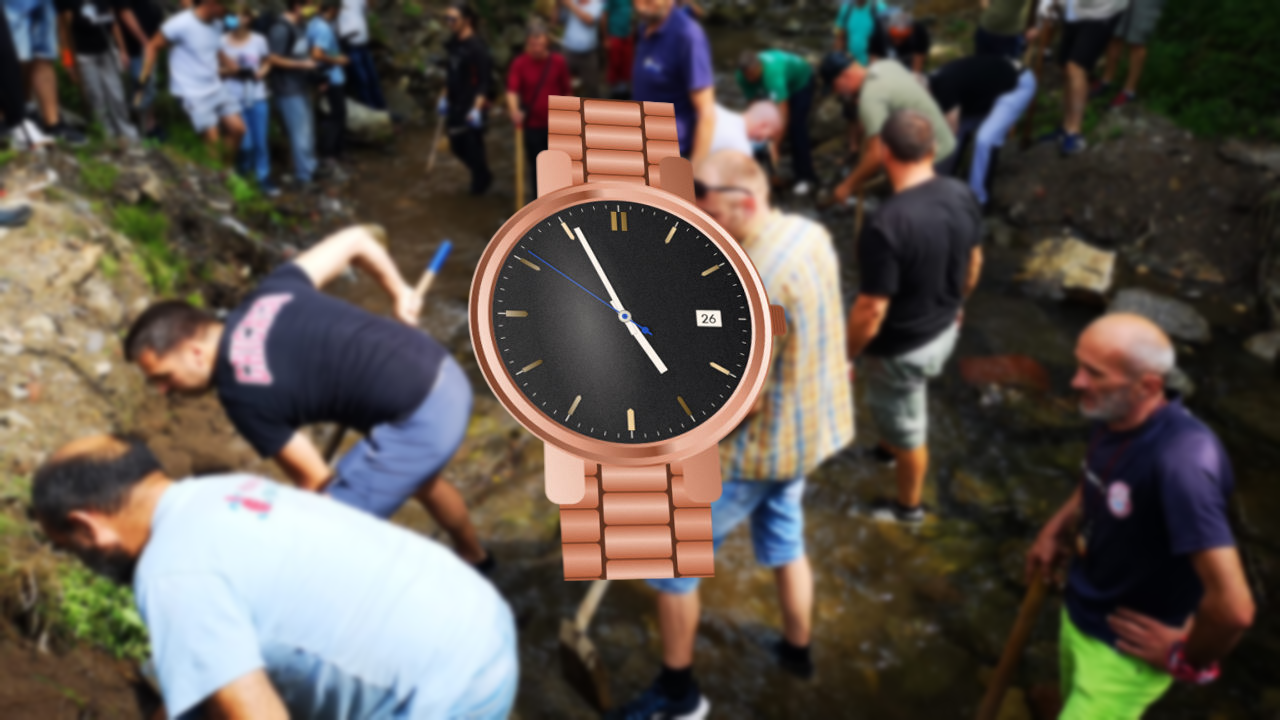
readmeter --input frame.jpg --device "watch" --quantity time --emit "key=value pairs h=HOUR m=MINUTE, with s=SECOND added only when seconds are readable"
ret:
h=4 m=55 s=51
